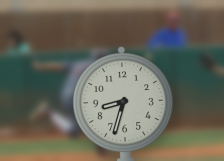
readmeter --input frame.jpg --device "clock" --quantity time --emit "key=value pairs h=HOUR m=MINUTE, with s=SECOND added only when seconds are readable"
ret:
h=8 m=33
